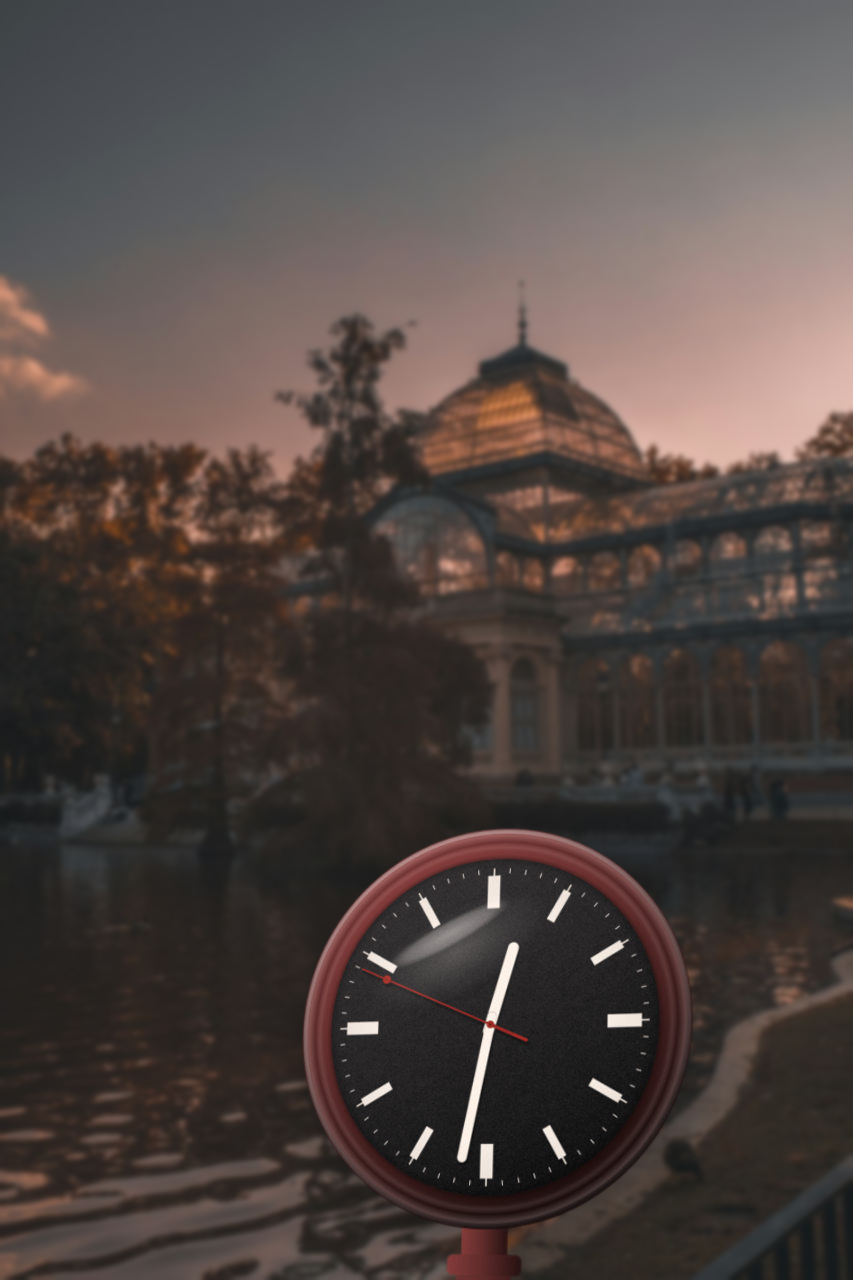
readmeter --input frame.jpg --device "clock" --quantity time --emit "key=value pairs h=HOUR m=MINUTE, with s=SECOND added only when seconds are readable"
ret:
h=12 m=31 s=49
